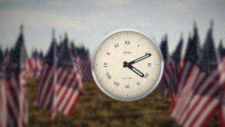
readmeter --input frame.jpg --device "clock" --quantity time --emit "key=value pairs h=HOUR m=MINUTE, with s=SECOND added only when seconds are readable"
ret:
h=4 m=11
